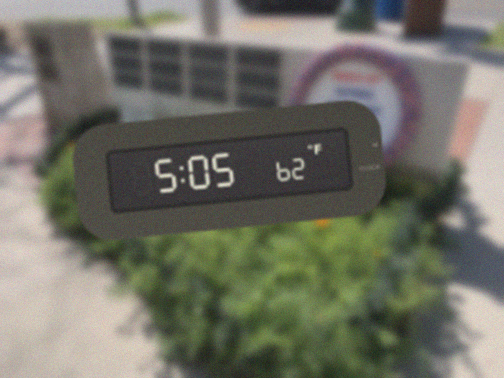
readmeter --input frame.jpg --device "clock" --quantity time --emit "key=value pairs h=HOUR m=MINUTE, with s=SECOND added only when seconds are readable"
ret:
h=5 m=5
